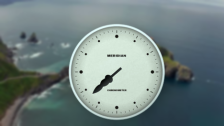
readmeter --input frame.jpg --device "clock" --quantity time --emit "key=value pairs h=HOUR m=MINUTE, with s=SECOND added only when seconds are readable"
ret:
h=7 m=38
